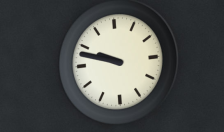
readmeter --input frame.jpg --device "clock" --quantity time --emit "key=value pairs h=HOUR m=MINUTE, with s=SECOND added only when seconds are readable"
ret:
h=9 m=48
